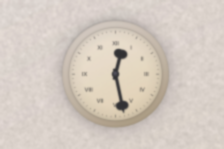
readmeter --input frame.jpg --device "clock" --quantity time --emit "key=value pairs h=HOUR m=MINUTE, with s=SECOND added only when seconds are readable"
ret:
h=12 m=28
